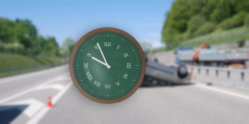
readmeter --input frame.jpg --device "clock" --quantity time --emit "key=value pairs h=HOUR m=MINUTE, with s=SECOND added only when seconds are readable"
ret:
h=9 m=56
